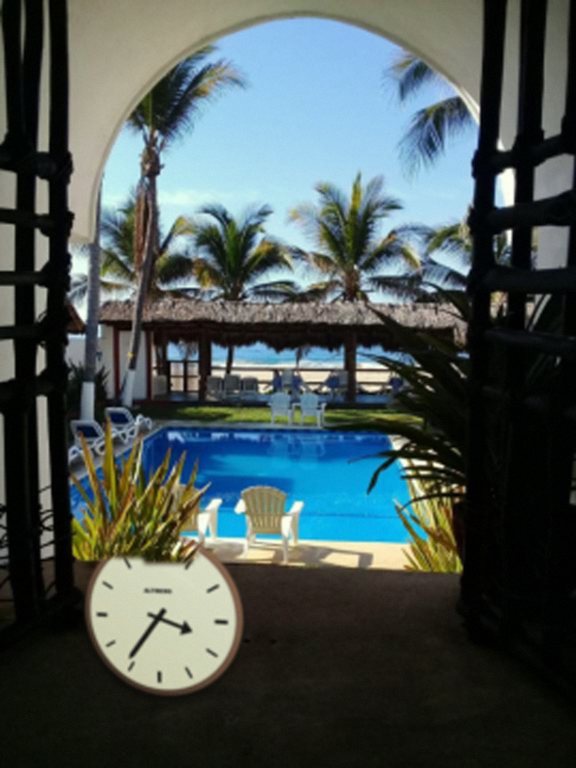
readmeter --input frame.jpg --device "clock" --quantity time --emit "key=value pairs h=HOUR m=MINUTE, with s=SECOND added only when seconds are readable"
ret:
h=3 m=36
